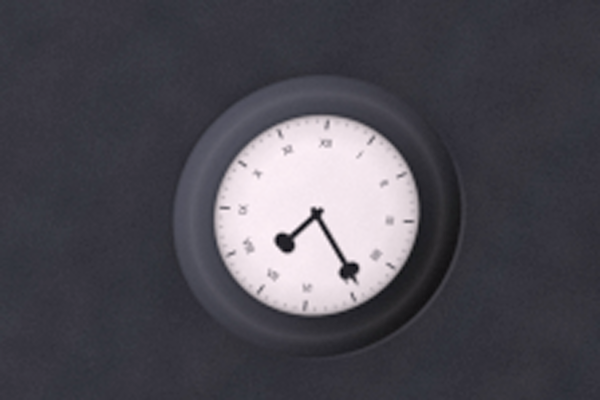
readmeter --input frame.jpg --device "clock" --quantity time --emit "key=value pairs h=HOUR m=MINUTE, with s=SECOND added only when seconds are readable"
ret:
h=7 m=24
